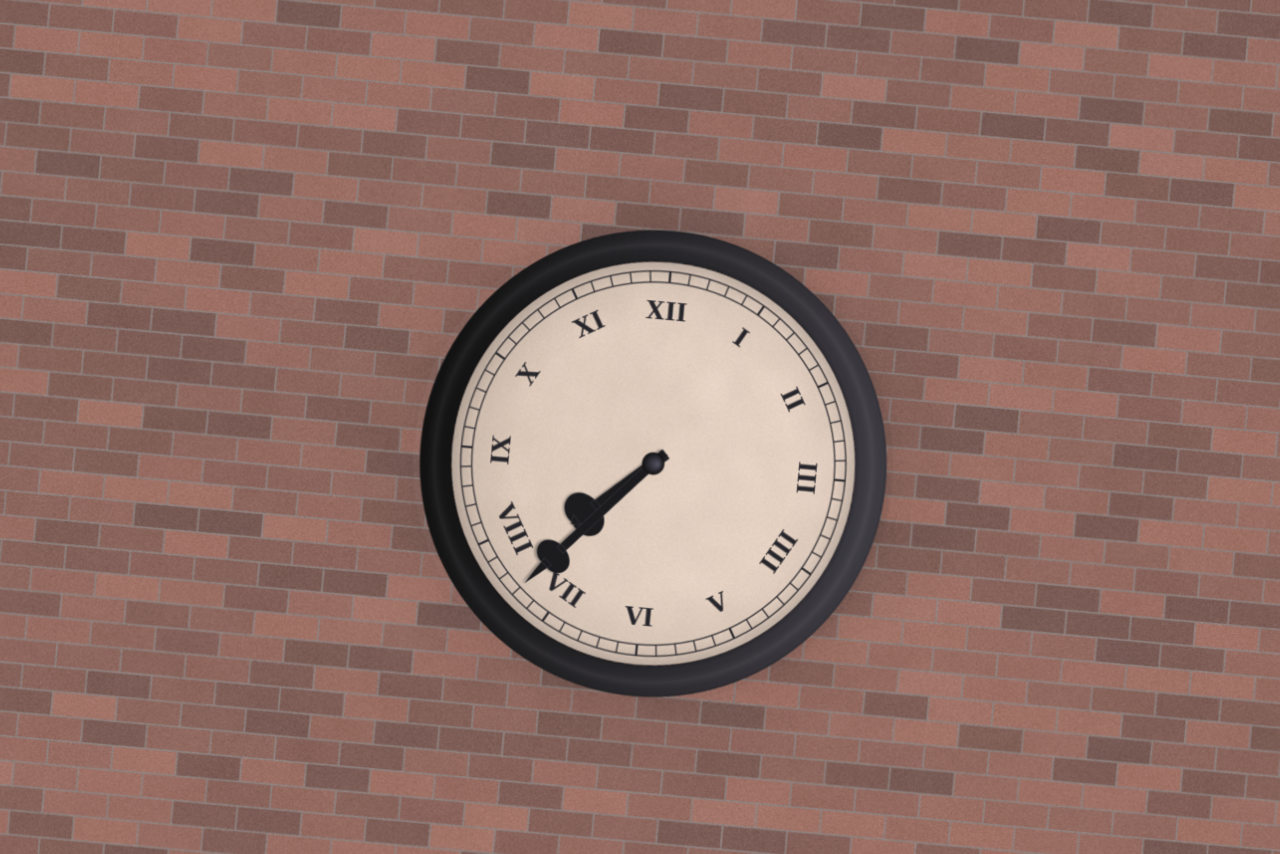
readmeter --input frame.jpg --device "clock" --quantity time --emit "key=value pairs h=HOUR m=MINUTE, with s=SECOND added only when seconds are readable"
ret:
h=7 m=37
